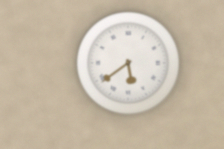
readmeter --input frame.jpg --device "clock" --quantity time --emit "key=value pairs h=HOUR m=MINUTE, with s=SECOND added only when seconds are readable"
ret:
h=5 m=39
